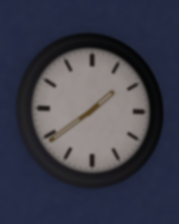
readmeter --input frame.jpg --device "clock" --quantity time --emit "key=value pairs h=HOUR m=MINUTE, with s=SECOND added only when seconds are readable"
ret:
h=1 m=39
